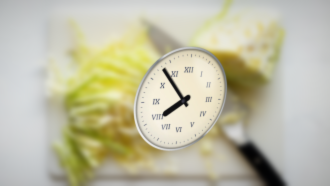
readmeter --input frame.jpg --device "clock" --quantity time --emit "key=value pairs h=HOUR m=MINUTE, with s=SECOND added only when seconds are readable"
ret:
h=7 m=53
